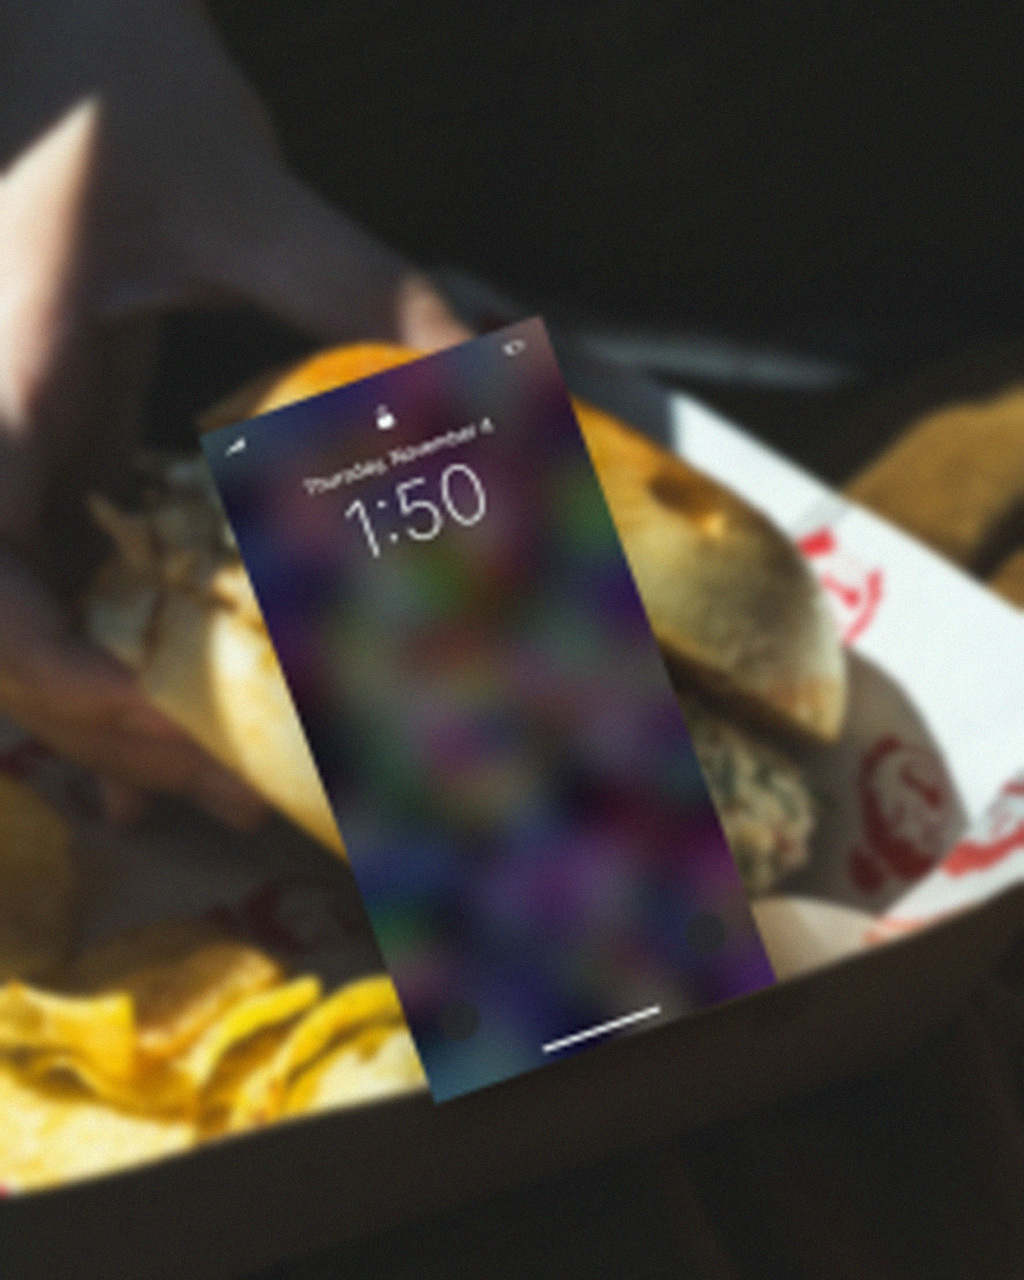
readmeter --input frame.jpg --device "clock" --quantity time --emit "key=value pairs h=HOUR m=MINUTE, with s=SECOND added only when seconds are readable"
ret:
h=1 m=50
